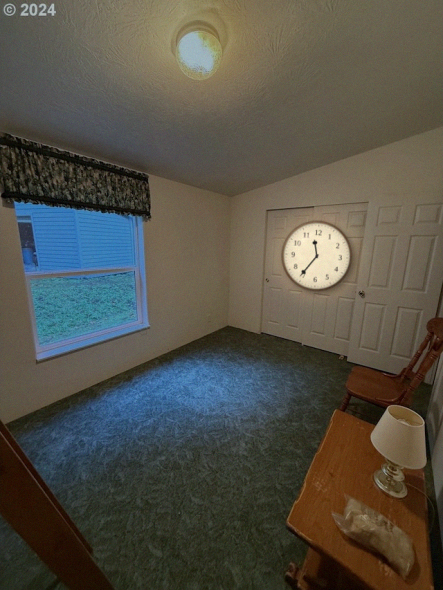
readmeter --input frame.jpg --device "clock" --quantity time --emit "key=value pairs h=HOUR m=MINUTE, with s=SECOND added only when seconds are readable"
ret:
h=11 m=36
